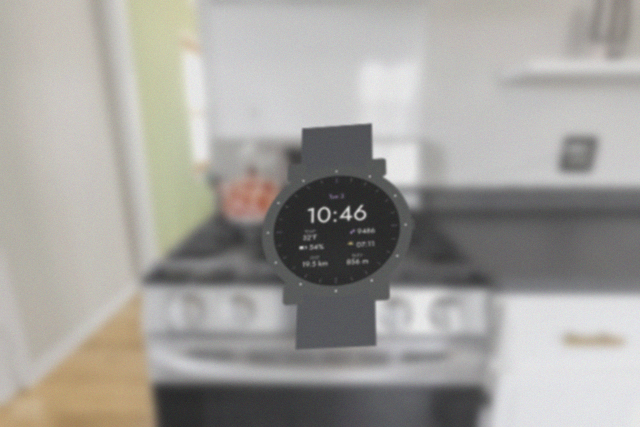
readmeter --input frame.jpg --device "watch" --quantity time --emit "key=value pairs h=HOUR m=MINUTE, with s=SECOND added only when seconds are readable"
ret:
h=10 m=46
